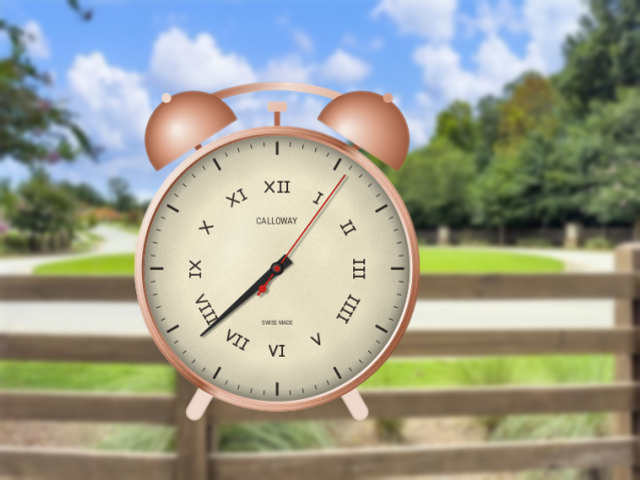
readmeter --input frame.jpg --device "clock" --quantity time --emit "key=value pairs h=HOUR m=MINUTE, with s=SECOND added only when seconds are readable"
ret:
h=7 m=38 s=6
